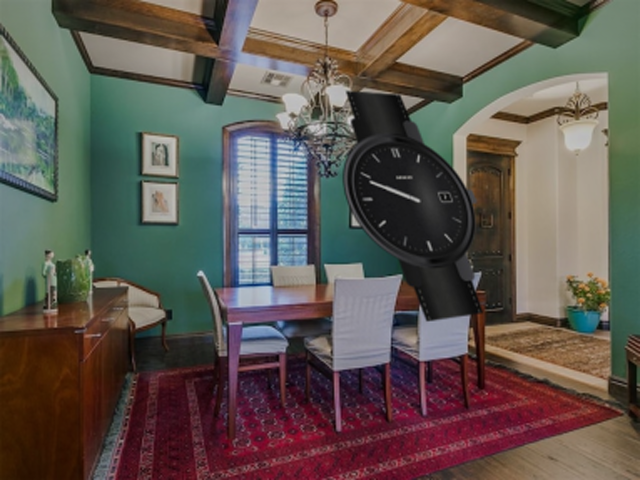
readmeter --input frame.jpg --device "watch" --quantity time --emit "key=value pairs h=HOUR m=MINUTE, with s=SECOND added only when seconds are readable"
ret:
h=9 m=49
